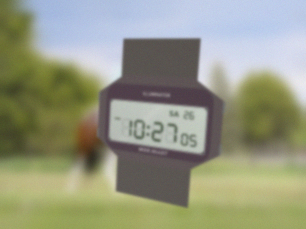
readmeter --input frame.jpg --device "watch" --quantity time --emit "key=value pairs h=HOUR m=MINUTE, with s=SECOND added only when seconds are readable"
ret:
h=10 m=27
